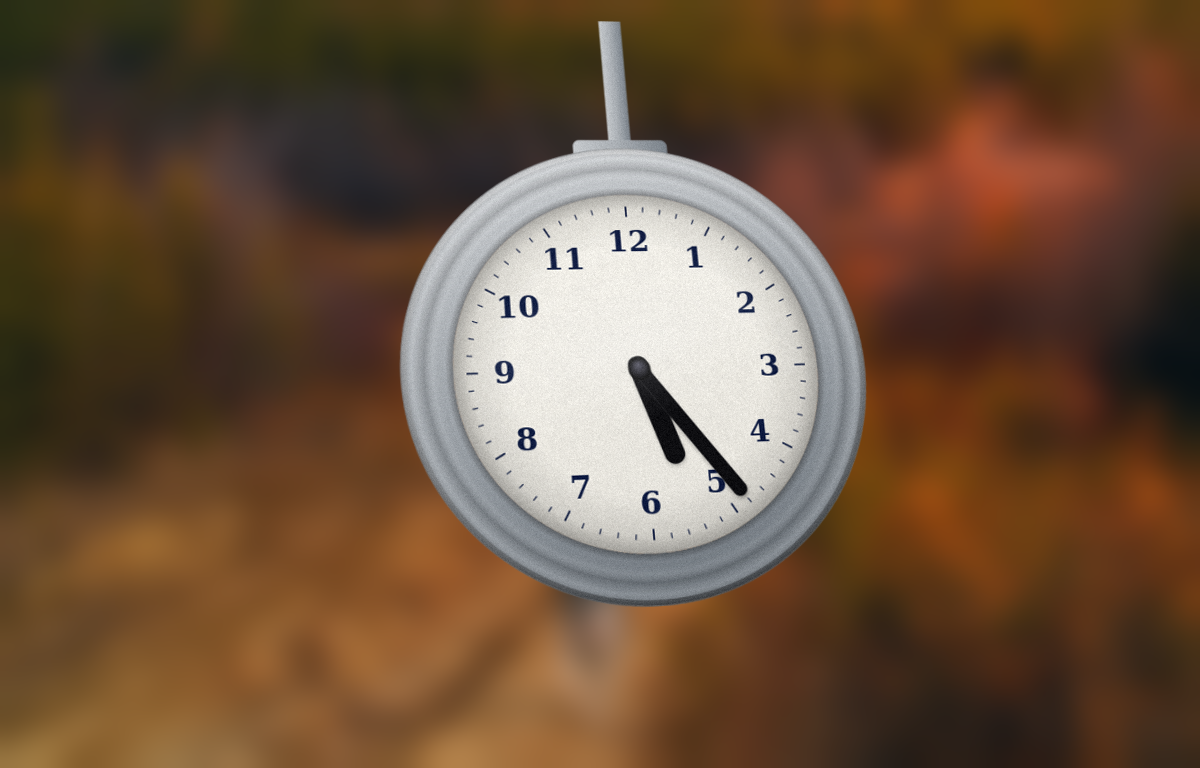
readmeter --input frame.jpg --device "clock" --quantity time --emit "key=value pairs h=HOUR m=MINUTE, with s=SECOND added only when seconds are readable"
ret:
h=5 m=24
